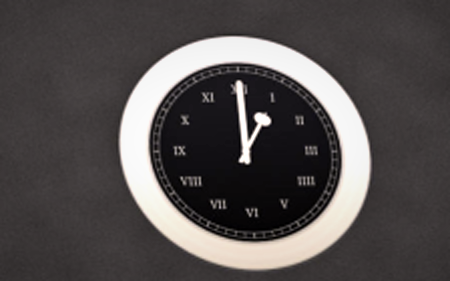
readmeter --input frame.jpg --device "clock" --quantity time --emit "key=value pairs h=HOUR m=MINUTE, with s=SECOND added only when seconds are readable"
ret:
h=1 m=0
